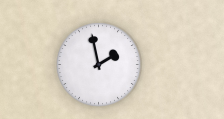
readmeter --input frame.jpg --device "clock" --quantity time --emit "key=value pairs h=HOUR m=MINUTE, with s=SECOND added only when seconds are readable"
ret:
h=1 m=58
